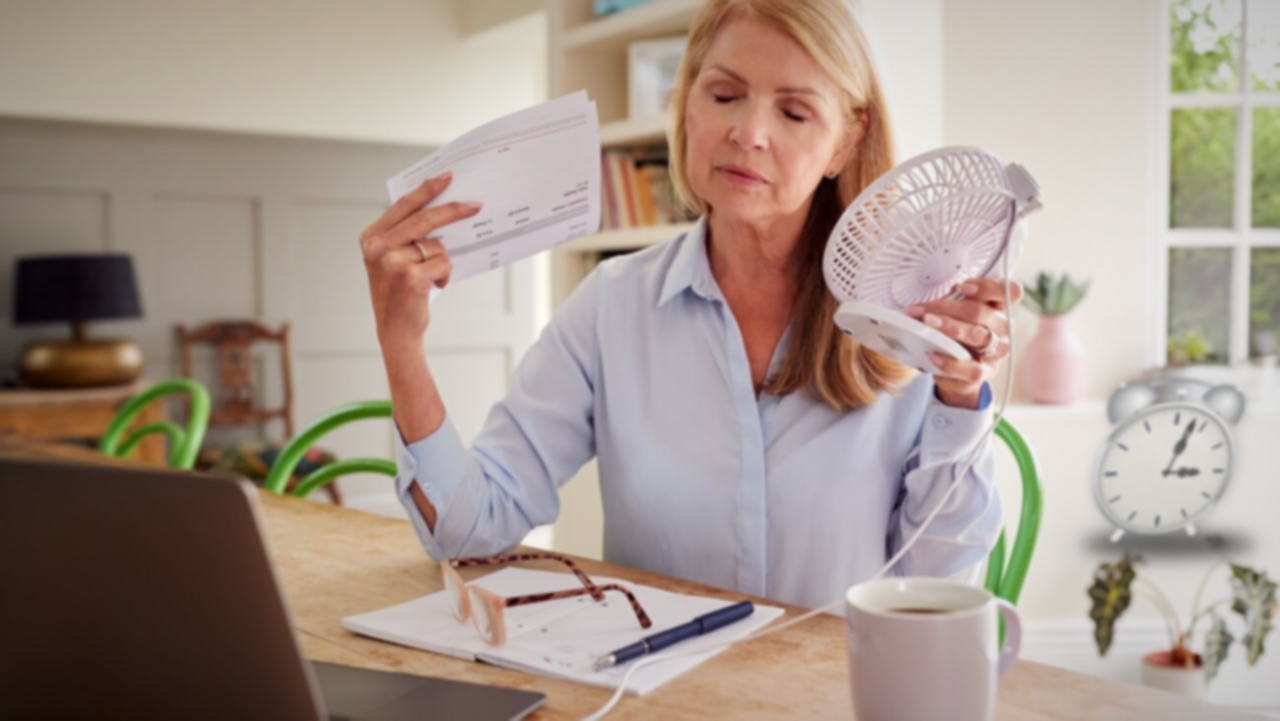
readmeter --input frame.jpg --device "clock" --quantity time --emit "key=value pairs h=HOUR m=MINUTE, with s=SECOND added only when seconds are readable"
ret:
h=3 m=3
